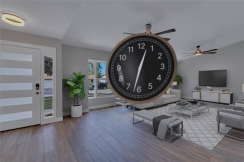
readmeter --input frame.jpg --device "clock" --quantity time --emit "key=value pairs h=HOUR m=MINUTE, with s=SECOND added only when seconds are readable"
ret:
h=12 m=32
